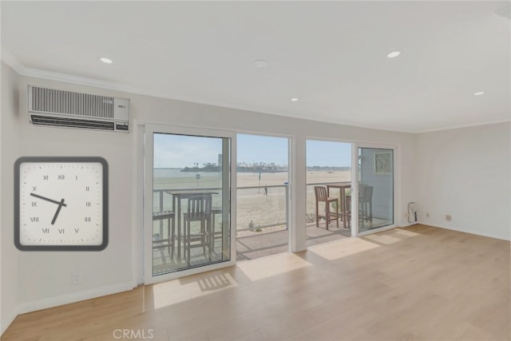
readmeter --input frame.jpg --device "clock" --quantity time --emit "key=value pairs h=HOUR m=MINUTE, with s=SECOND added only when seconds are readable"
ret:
h=6 m=48
